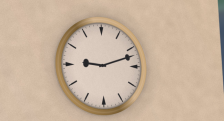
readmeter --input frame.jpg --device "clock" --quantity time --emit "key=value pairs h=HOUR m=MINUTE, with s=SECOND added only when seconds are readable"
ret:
h=9 m=12
